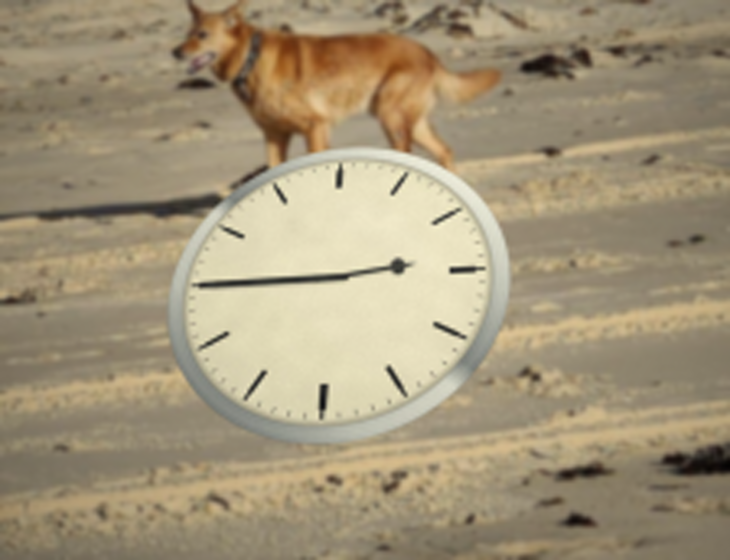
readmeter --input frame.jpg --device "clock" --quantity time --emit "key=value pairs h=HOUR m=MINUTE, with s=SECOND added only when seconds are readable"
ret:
h=2 m=45
